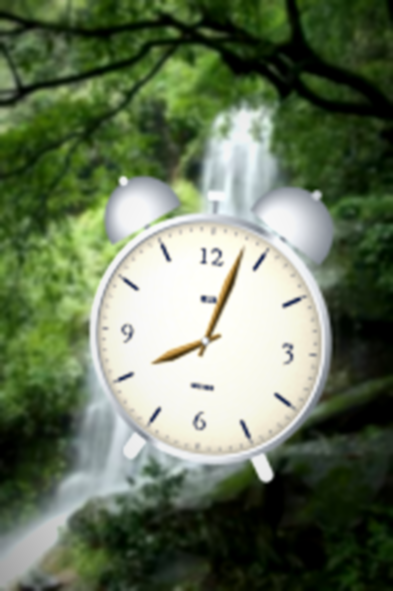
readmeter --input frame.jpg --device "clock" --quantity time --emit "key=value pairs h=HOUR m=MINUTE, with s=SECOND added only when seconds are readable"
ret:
h=8 m=3
